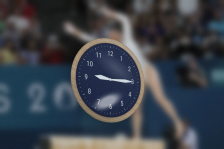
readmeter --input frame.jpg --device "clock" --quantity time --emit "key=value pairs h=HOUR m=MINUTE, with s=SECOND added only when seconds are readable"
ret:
h=9 m=15
